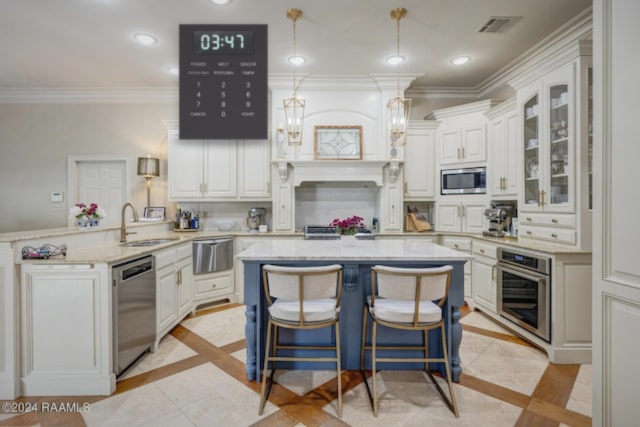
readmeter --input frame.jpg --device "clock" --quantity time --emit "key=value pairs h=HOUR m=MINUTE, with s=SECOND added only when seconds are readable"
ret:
h=3 m=47
